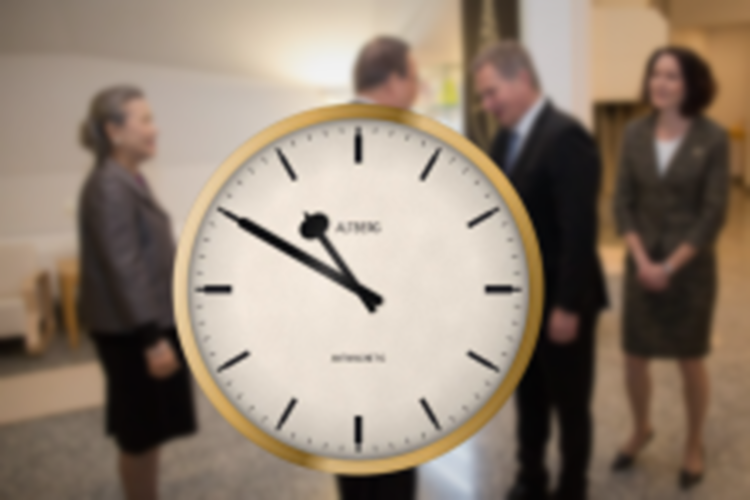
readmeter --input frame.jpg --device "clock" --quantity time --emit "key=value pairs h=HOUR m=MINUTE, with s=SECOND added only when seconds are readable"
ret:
h=10 m=50
